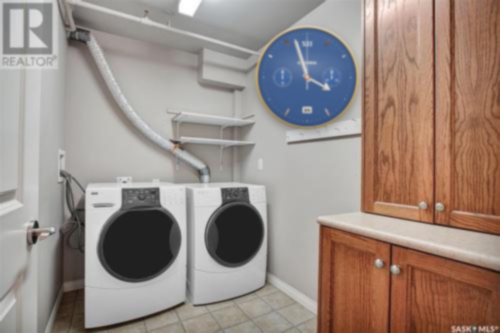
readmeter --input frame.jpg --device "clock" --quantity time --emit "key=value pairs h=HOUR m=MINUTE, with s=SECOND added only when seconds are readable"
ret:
h=3 m=57
